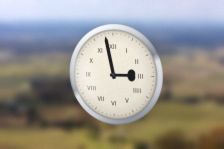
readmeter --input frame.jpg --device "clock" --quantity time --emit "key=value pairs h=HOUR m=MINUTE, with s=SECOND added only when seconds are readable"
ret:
h=2 m=58
